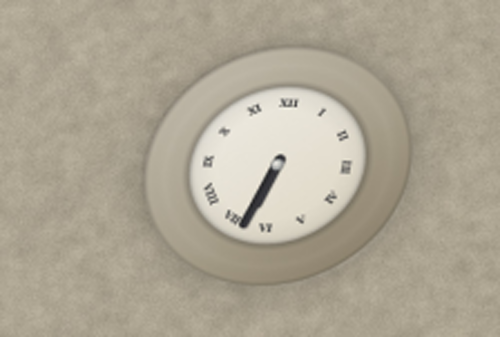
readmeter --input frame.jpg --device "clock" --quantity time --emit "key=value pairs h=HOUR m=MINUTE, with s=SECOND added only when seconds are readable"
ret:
h=6 m=33
